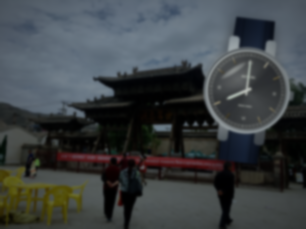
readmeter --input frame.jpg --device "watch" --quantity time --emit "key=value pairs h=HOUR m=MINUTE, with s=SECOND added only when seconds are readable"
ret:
h=8 m=0
